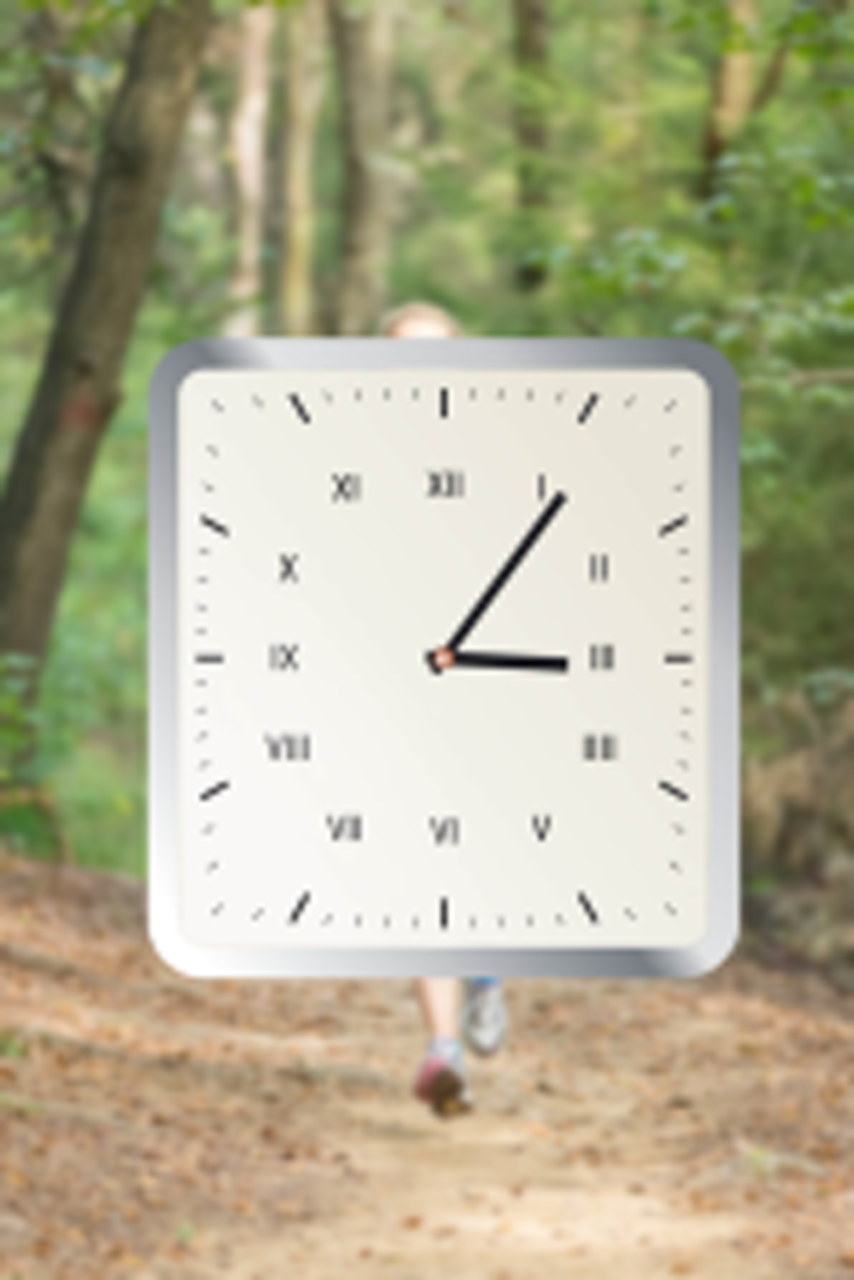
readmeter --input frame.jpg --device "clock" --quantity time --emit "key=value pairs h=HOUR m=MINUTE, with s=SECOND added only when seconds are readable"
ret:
h=3 m=6
